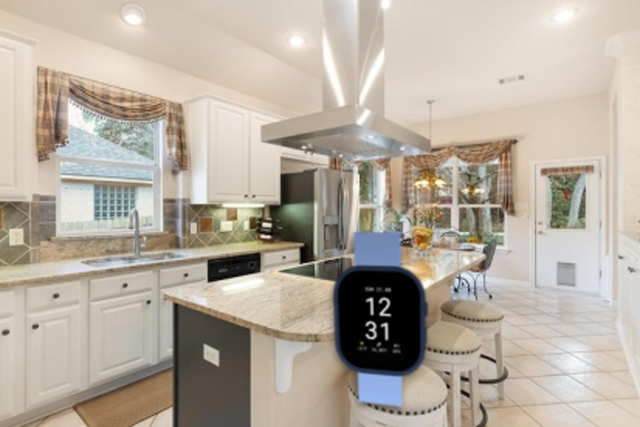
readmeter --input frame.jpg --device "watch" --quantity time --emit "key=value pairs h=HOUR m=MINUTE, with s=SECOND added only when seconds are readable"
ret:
h=12 m=31
